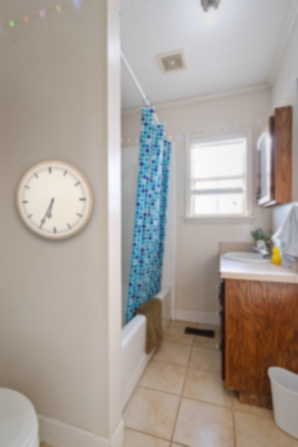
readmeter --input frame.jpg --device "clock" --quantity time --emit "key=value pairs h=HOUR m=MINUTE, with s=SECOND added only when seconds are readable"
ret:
h=6 m=35
